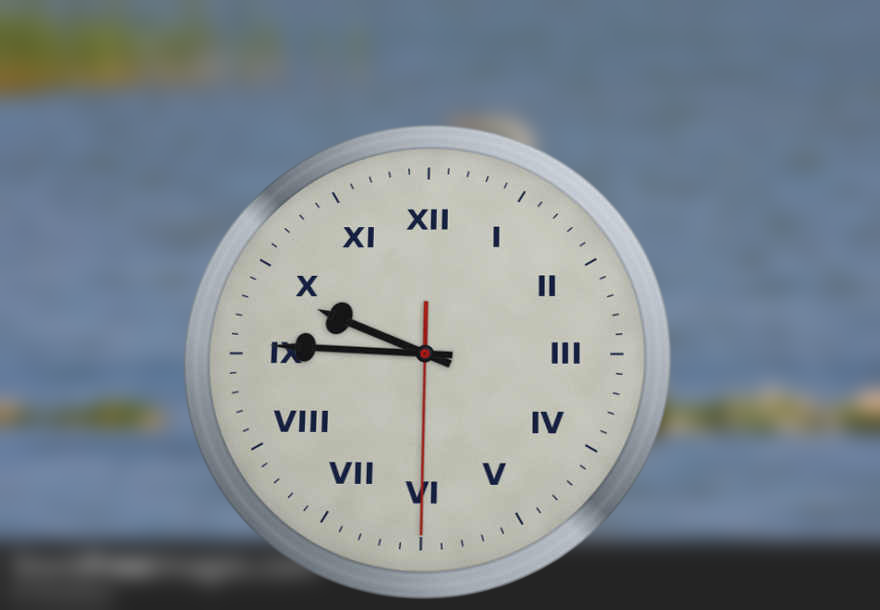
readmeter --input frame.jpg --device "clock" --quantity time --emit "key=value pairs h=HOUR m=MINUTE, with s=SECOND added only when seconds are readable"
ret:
h=9 m=45 s=30
